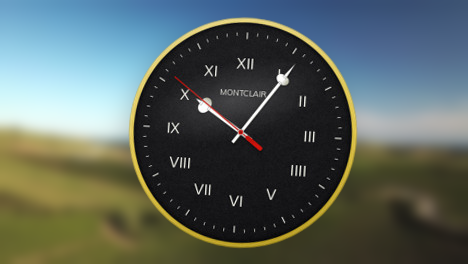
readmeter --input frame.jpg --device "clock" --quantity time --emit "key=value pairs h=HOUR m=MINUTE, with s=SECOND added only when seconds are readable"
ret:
h=10 m=5 s=51
